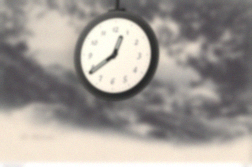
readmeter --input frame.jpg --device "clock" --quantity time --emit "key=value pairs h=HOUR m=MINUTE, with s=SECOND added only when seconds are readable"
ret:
h=12 m=39
